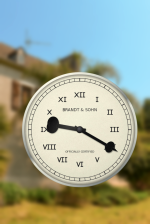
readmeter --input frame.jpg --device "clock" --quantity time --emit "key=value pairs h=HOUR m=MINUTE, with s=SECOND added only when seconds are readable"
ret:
h=9 m=20
